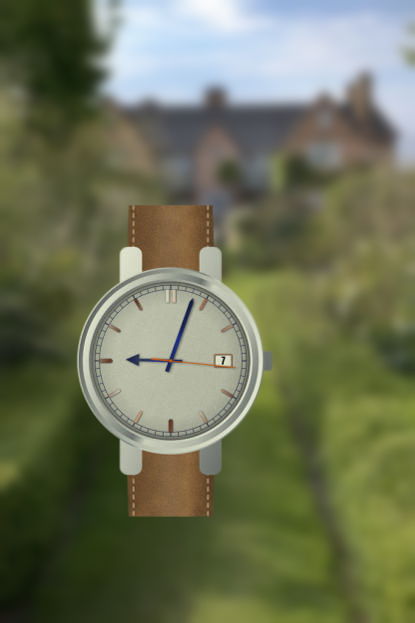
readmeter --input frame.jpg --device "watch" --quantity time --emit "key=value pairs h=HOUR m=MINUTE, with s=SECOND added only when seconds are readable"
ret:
h=9 m=3 s=16
